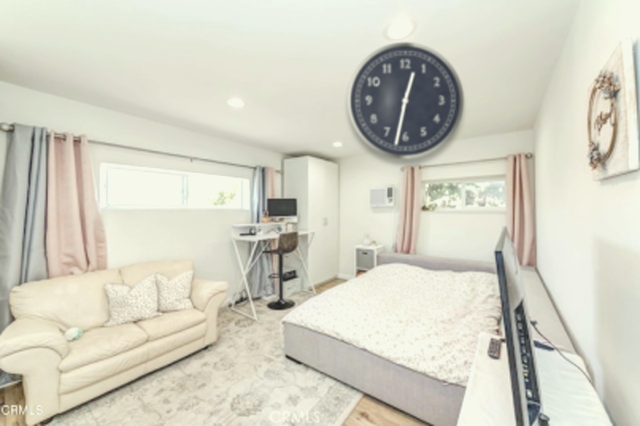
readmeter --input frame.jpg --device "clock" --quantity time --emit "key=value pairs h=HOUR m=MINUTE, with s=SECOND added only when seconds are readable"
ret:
h=12 m=32
